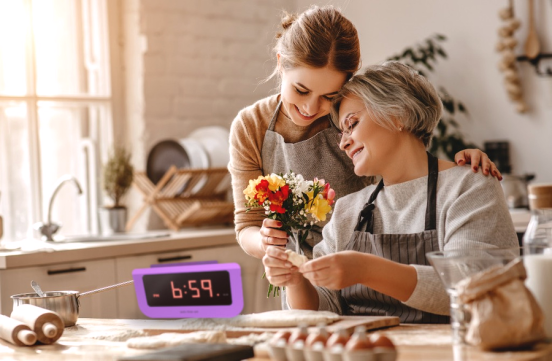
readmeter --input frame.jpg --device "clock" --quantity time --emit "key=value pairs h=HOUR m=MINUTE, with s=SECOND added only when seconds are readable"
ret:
h=6 m=59
